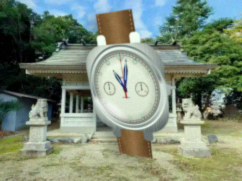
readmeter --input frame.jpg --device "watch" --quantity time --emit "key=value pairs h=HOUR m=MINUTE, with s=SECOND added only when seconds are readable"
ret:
h=11 m=2
